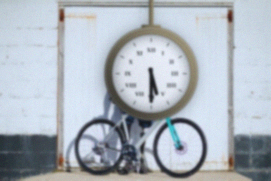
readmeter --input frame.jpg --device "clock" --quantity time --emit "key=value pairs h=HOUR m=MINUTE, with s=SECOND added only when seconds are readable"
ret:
h=5 m=30
